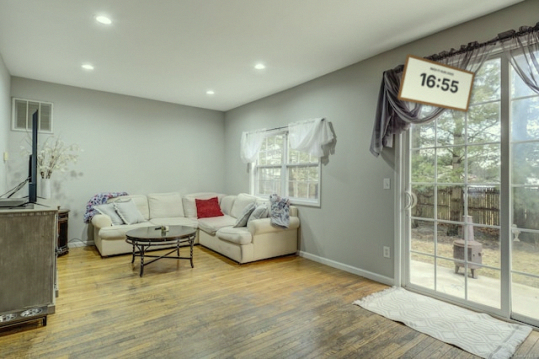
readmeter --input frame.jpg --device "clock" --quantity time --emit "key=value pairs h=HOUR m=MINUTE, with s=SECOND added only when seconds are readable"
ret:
h=16 m=55
